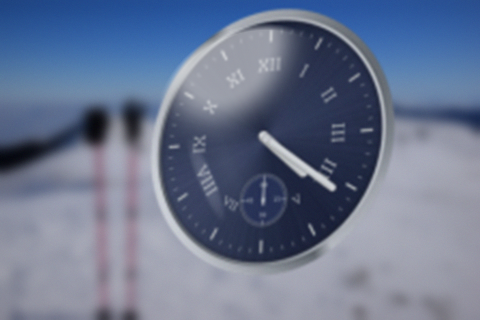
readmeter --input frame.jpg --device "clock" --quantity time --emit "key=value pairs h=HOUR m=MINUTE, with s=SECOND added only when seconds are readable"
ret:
h=4 m=21
